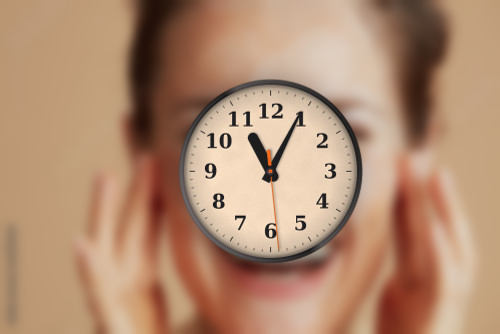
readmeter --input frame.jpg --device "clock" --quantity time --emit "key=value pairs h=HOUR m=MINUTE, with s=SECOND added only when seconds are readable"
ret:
h=11 m=4 s=29
